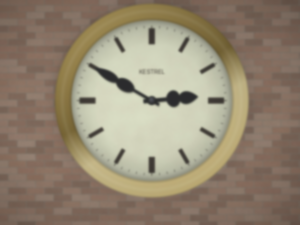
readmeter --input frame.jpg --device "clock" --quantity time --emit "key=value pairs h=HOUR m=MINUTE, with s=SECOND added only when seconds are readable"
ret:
h=2 m=50
